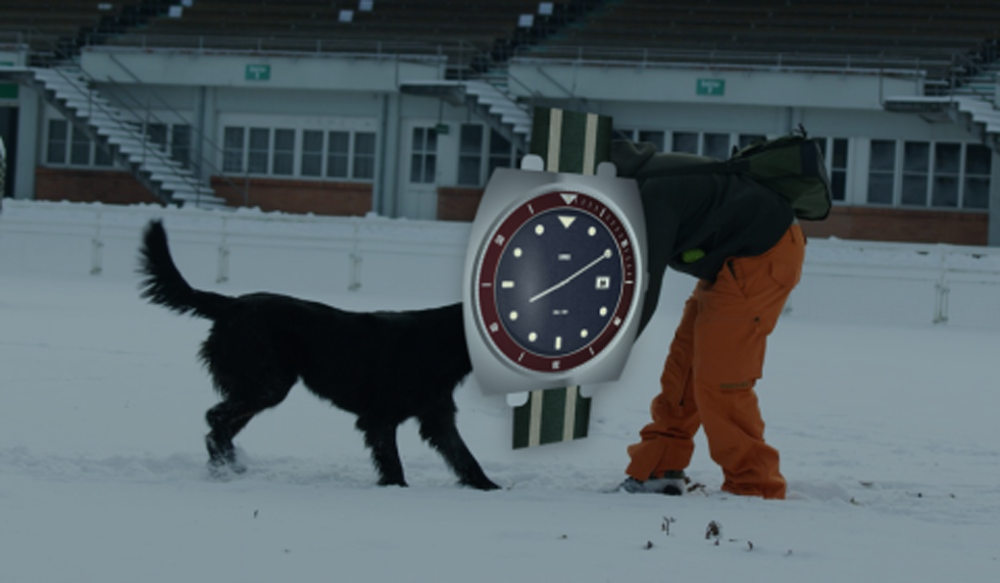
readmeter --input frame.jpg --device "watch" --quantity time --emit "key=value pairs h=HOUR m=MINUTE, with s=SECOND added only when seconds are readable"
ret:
h=8 m=10
